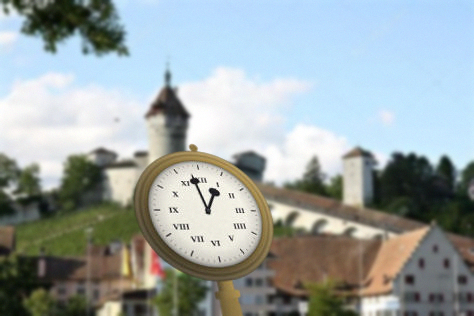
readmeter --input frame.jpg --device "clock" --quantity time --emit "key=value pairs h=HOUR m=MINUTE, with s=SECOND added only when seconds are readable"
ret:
h=12 m=58
